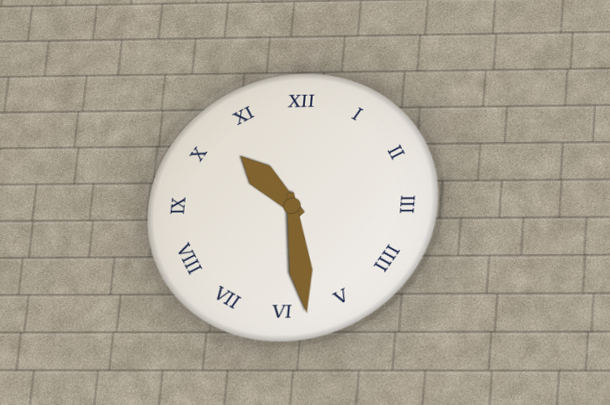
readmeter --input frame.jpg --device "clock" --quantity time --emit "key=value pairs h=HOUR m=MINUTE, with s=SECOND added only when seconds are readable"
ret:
h=10 m=28
